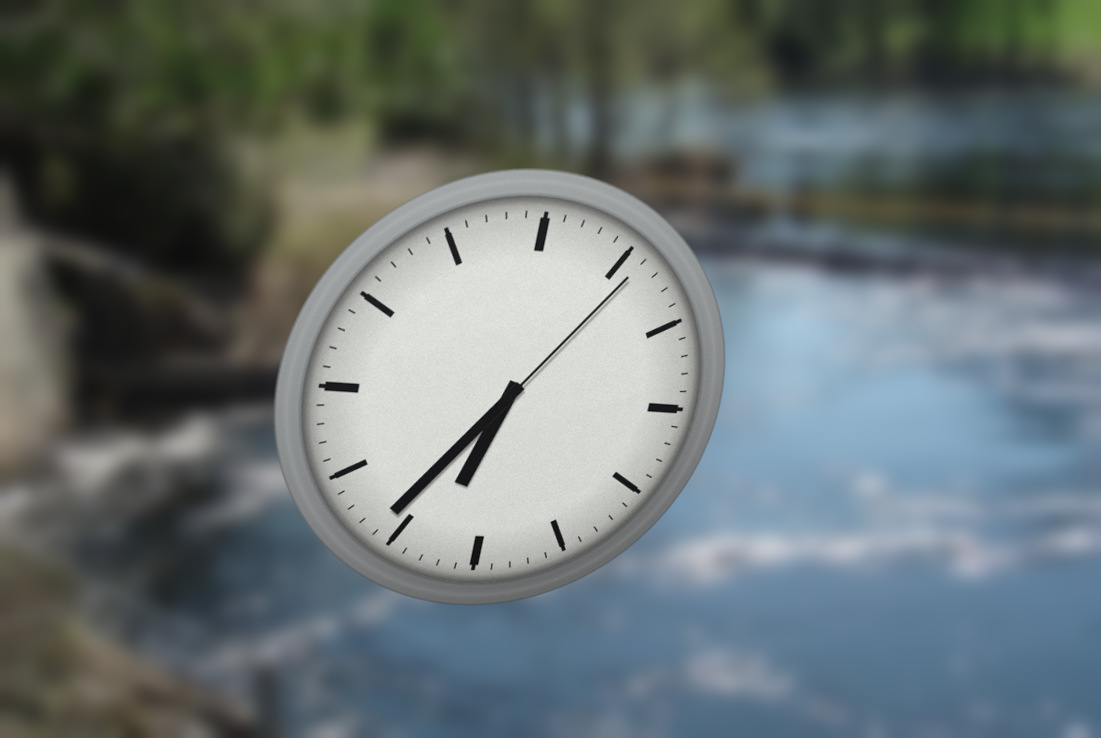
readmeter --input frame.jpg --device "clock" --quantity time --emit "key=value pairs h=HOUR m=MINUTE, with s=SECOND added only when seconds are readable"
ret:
h=6 m=36 s=6
